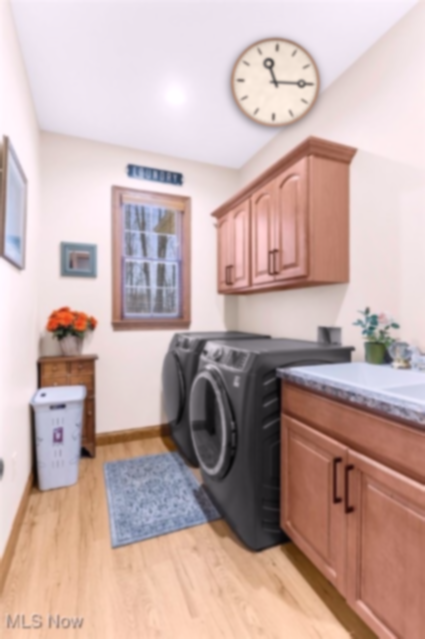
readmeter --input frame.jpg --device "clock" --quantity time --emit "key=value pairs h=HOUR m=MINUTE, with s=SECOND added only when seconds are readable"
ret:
h=11 m=15
